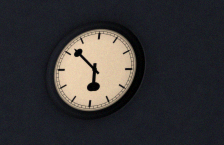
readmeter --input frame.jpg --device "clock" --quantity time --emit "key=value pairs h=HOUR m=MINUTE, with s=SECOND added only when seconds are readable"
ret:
h=5 m=52
